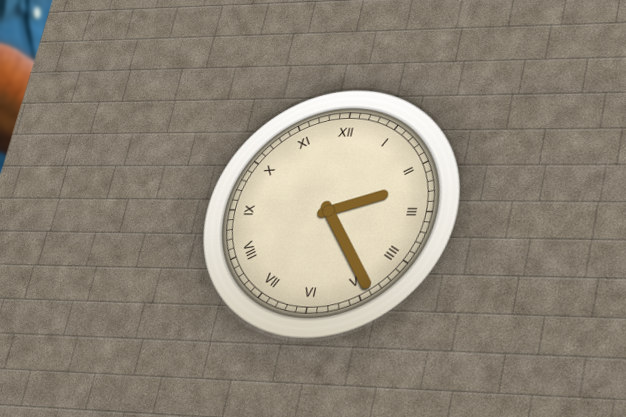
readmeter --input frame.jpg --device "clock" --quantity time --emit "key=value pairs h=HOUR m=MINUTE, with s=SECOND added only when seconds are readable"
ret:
h=2 m=24
